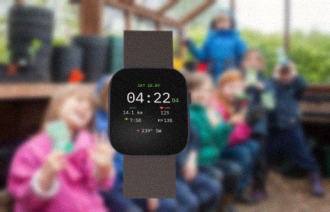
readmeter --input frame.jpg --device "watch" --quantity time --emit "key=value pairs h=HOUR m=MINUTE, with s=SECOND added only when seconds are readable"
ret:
h=4 m=22
